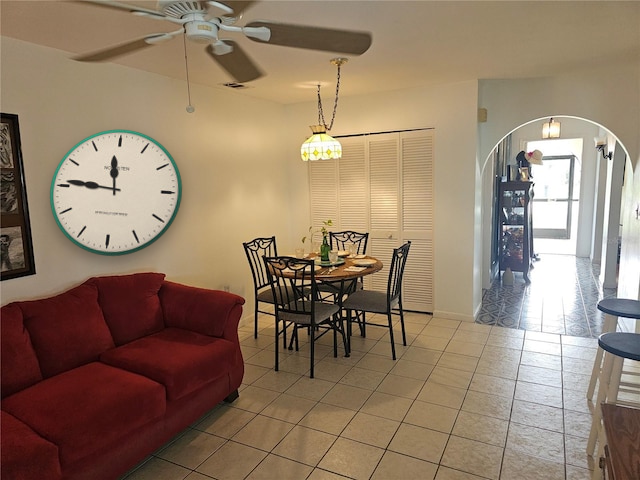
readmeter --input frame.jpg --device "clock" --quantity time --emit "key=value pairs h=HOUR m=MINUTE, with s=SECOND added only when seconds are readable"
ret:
h=11 m=46
